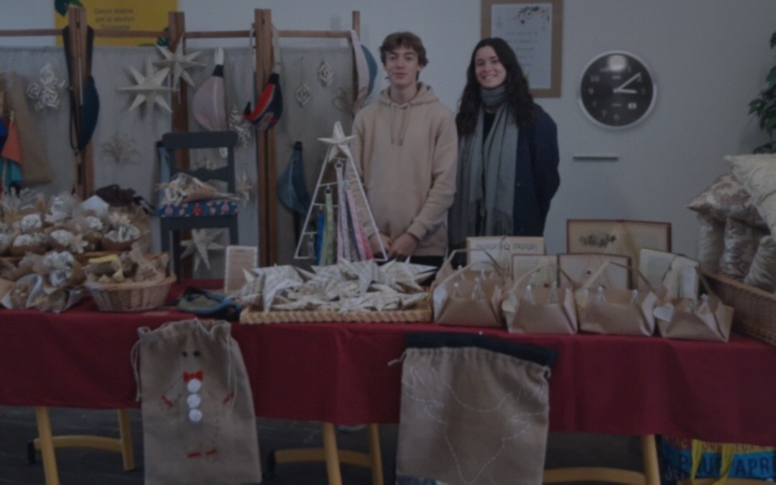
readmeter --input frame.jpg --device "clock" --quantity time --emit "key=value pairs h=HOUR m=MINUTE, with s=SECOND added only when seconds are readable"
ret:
h=3 m=9
